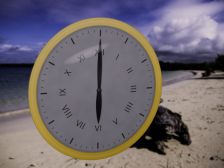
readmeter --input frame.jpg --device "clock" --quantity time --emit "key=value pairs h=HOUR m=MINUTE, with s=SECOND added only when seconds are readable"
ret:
h=6 m=0
